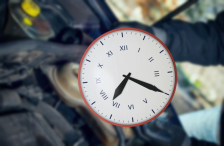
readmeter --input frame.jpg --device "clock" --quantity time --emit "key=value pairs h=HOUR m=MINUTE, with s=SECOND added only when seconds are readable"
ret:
h=7 m=20
